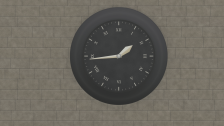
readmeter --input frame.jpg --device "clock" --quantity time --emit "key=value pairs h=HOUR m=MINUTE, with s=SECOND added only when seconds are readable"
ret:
h=1 m=44
